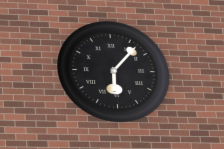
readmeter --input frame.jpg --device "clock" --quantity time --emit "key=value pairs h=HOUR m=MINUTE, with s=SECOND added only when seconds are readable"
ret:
h=6 m=7
